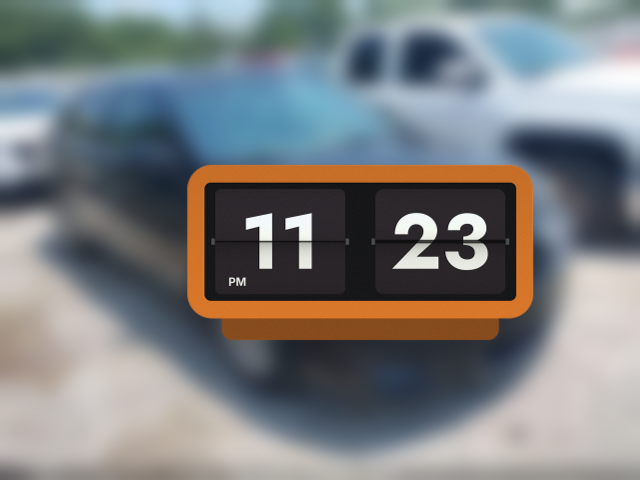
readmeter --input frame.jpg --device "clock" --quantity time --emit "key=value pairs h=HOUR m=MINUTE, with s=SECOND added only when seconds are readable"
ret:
h=11 m=23
